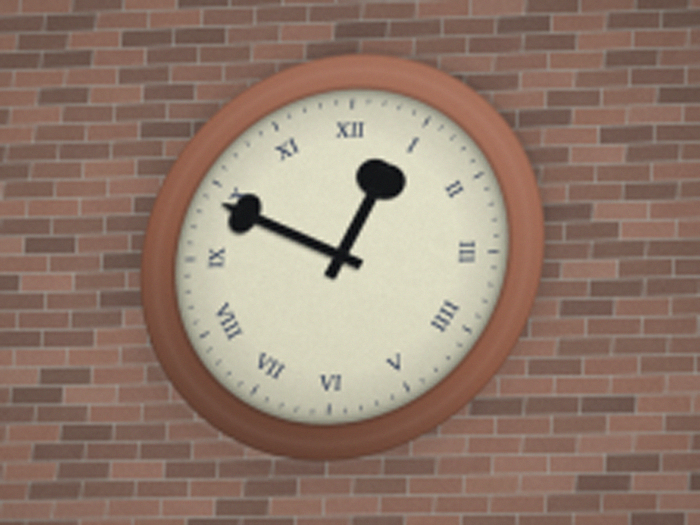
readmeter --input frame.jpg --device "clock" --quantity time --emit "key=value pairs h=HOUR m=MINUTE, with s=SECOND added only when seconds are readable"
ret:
h=12 m=49
